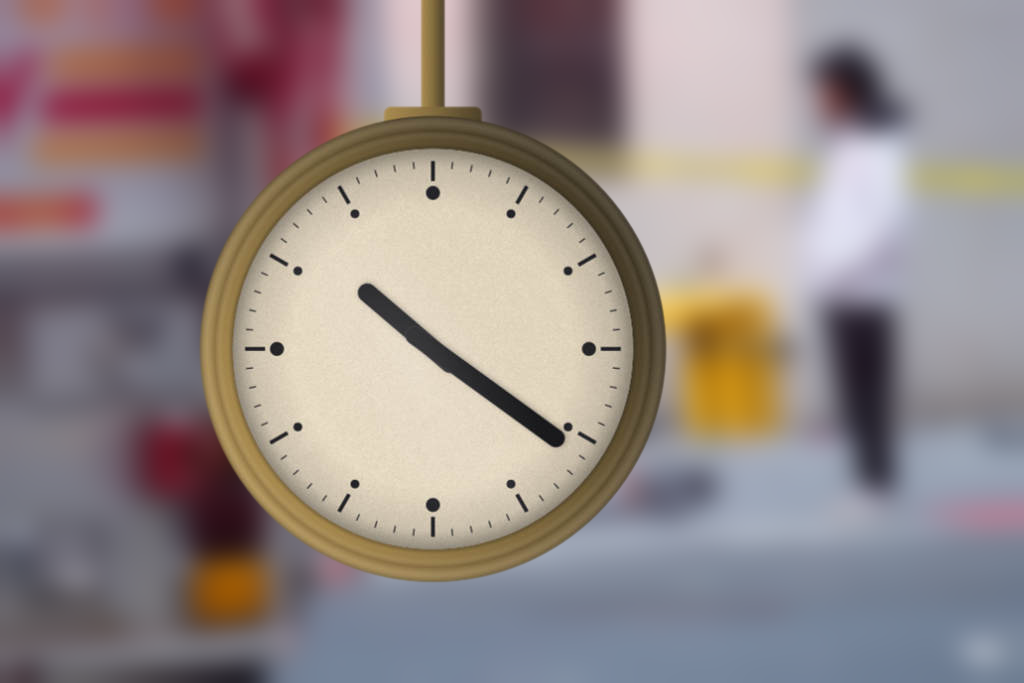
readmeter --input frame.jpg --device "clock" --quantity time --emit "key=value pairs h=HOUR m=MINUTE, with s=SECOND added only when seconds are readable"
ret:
h=10 m=21
